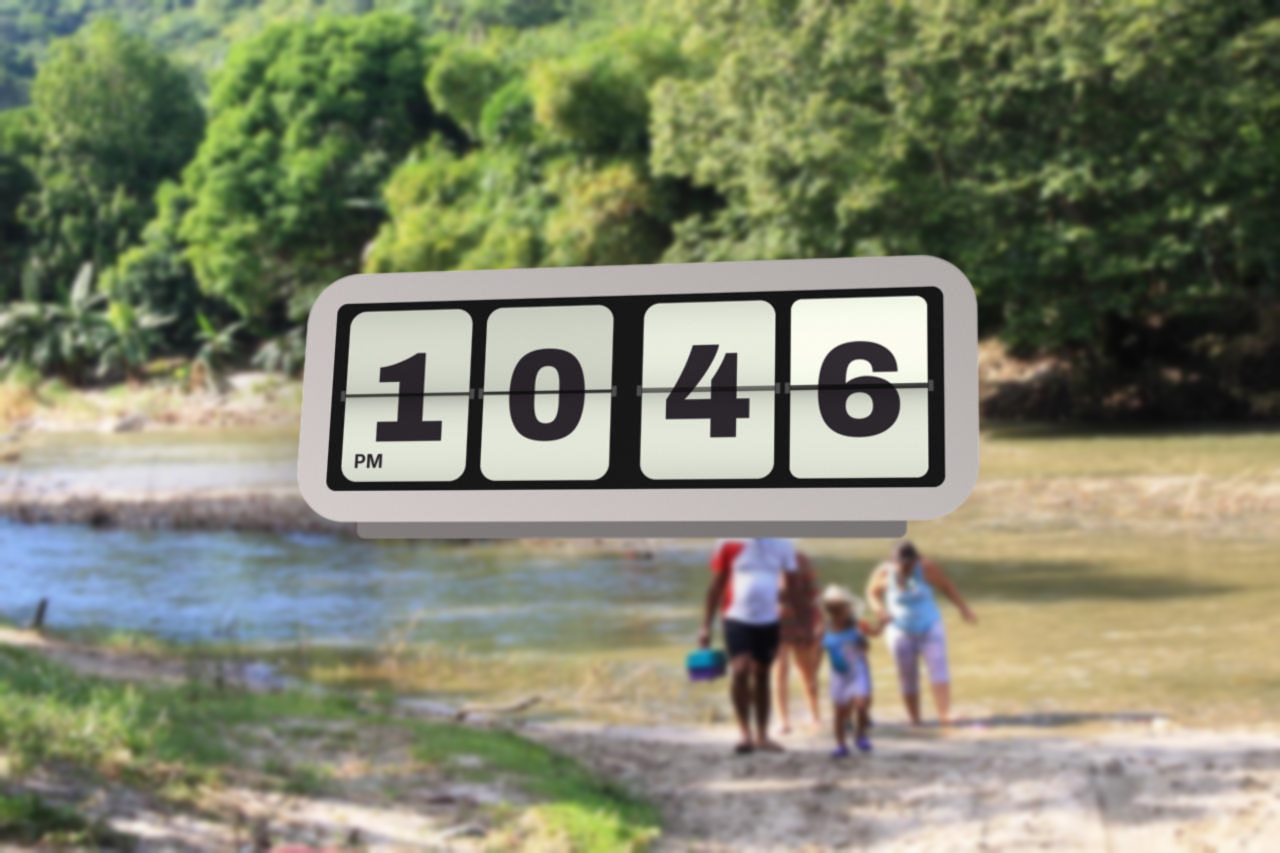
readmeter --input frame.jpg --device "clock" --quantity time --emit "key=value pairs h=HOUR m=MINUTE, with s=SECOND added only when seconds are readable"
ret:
h=10 m=46
